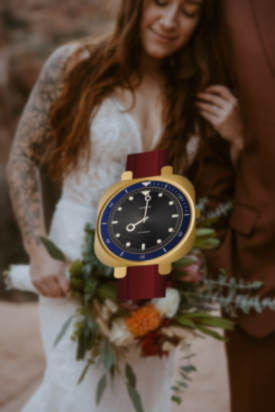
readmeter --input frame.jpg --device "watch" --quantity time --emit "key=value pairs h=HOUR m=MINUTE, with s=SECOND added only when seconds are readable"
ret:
h=8 m=1
